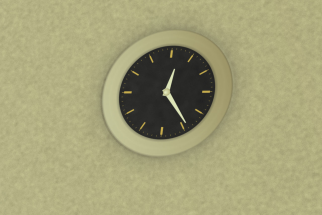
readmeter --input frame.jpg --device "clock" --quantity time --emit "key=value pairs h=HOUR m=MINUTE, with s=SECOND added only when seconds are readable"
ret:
h=12 m=24
